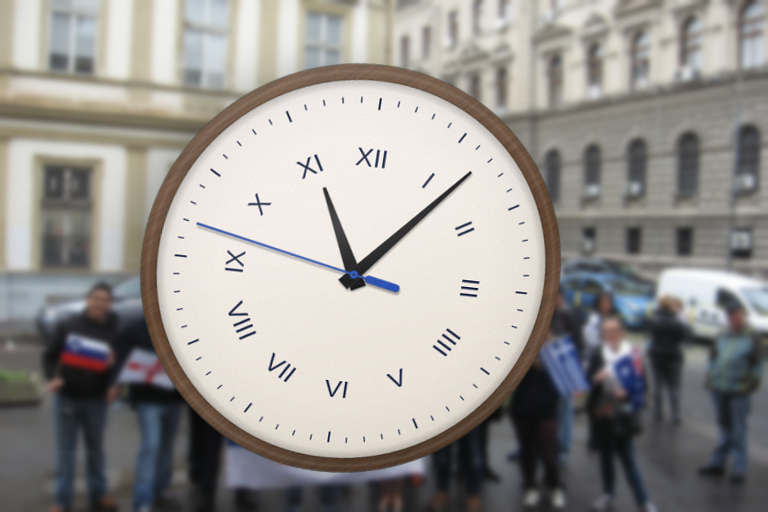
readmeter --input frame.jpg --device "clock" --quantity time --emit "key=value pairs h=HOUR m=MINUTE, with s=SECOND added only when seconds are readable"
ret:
h=11 m=6 s=47
